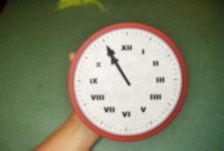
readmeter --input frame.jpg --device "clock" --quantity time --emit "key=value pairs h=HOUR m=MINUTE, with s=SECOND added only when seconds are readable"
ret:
h=10 m=55
